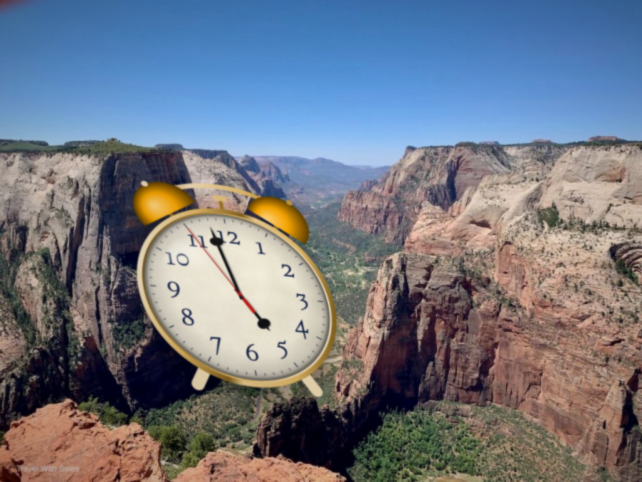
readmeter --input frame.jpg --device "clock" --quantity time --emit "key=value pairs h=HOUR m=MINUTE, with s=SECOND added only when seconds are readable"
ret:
h=4 m=57 s=55
